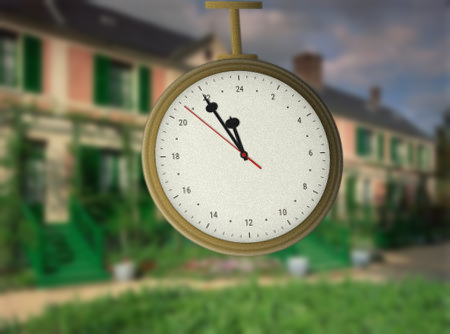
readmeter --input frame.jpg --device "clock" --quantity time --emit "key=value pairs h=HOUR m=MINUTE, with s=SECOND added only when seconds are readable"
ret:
h=22 m=54 s=52
